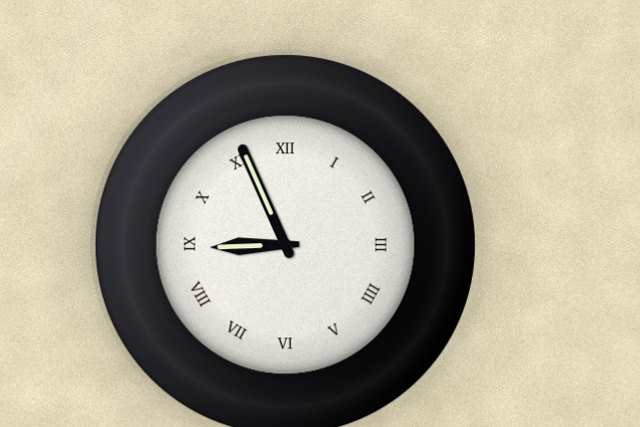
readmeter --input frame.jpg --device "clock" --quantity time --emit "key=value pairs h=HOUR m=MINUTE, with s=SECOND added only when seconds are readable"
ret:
h=8 m=56
